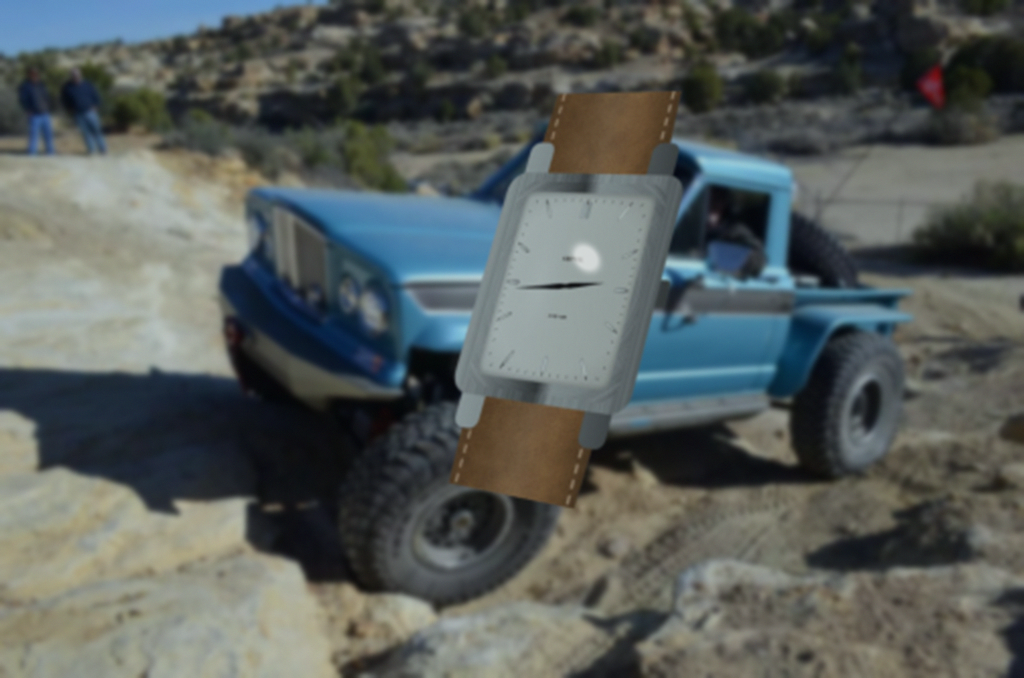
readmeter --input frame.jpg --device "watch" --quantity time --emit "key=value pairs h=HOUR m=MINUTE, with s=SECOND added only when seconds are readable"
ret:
h=2 m=44
